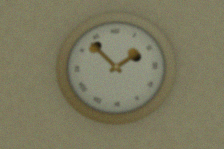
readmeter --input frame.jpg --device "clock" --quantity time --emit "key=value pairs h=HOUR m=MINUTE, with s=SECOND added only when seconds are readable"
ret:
h=1 m=53
